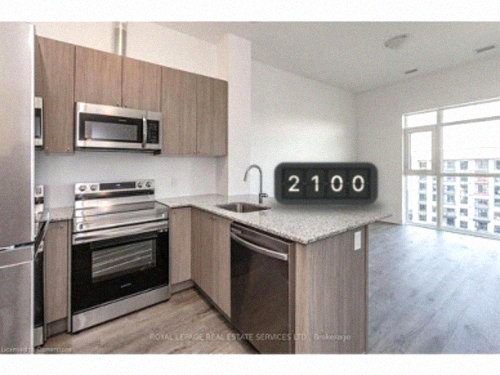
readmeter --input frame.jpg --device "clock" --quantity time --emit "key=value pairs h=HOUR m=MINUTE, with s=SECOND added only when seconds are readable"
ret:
h=21 m=0
